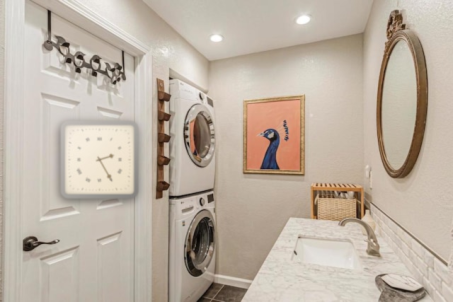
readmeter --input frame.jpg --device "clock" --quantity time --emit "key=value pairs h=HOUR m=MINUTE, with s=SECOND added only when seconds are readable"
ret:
h=2 m=25
